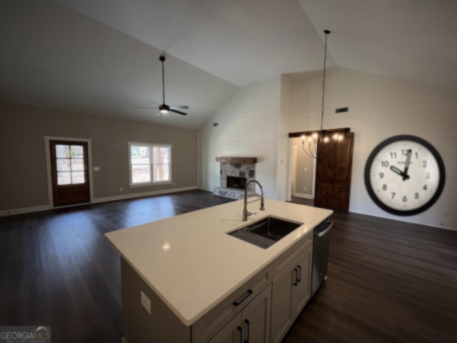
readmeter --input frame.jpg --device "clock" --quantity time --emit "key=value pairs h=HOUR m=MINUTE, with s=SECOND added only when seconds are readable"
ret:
h=10 m=2
